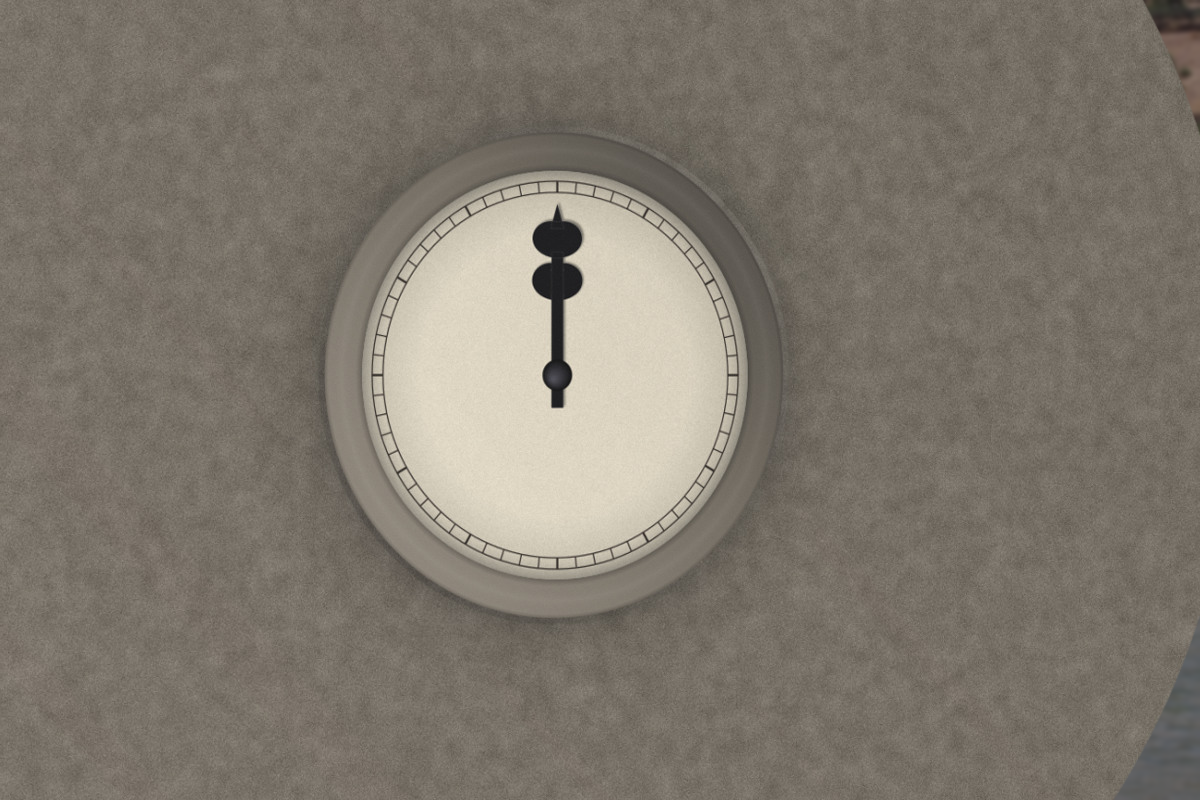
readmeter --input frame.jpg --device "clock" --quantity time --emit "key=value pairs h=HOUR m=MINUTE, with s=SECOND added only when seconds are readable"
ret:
h=12 m=0
